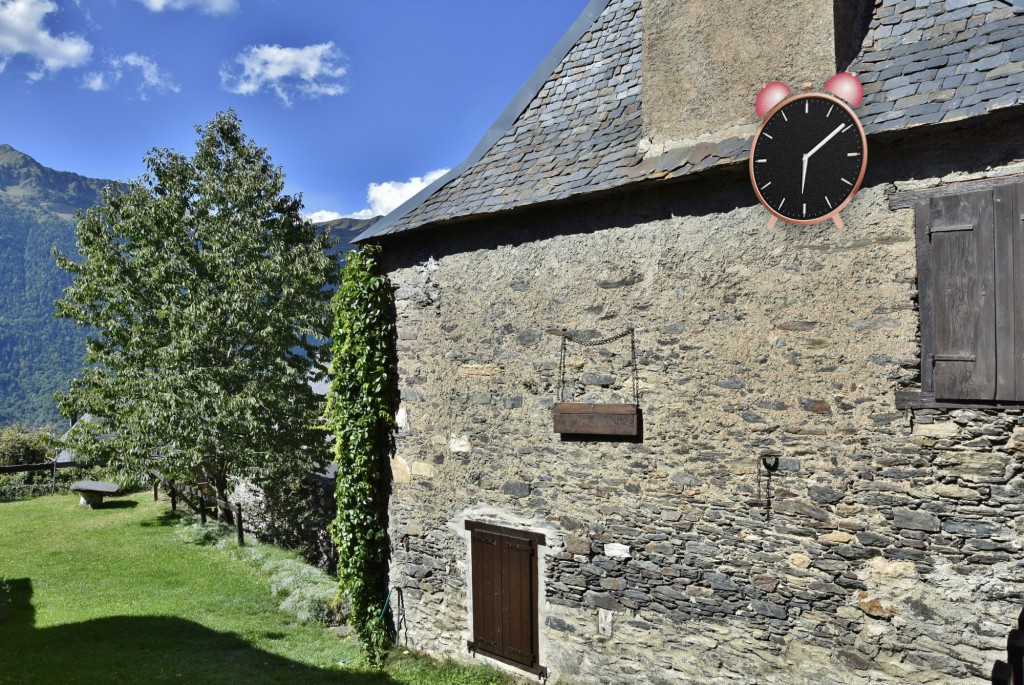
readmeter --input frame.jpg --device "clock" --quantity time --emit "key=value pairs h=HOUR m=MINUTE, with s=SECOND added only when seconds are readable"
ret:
h=6 m=9
